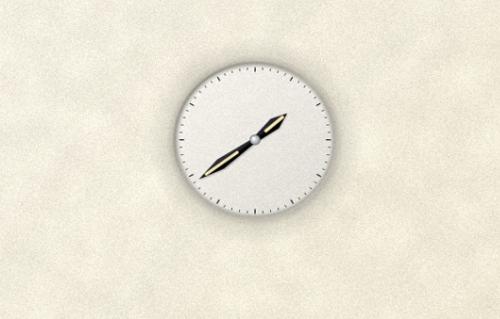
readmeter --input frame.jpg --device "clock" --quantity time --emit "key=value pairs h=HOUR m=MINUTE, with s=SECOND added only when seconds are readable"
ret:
h=1 m=39
